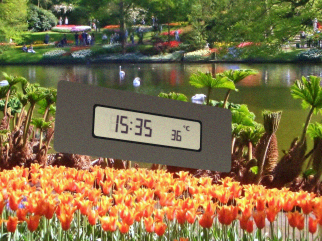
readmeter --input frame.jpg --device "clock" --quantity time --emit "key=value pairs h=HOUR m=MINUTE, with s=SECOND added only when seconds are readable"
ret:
h=15 m=35
